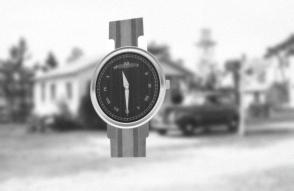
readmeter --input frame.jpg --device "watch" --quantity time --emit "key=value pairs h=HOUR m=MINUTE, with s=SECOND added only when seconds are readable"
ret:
h=11 m=30
